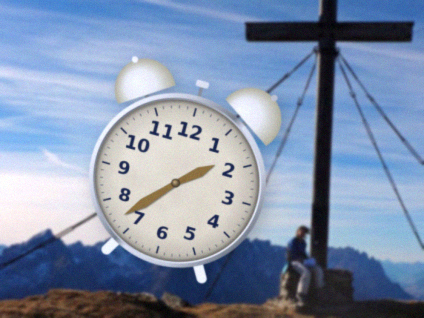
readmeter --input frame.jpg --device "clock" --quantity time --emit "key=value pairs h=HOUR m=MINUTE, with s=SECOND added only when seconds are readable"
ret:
h=1 m=37
